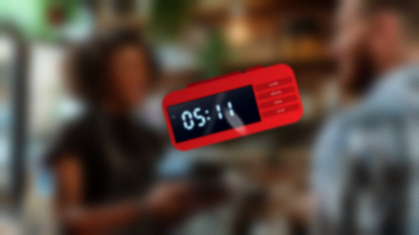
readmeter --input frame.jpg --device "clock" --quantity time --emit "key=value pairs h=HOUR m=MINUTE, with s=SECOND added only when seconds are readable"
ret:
h=5 m=11
